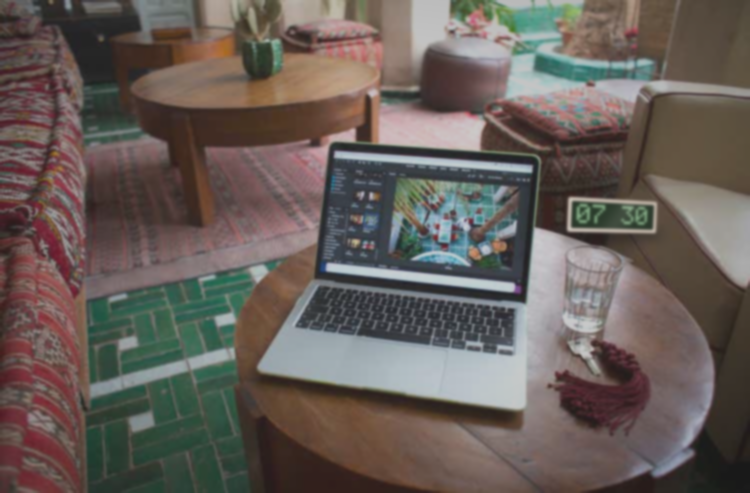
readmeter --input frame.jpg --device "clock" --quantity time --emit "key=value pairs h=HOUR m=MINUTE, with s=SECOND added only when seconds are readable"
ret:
h=7 m=30
